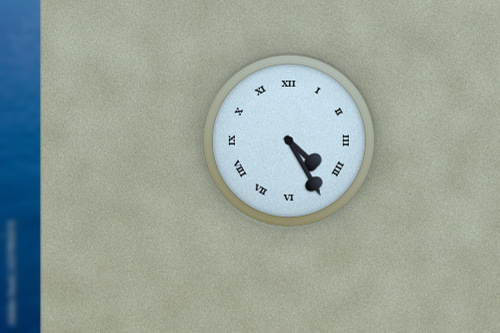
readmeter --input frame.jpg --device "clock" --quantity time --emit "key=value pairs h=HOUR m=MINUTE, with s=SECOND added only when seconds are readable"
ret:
h=4 m=25
